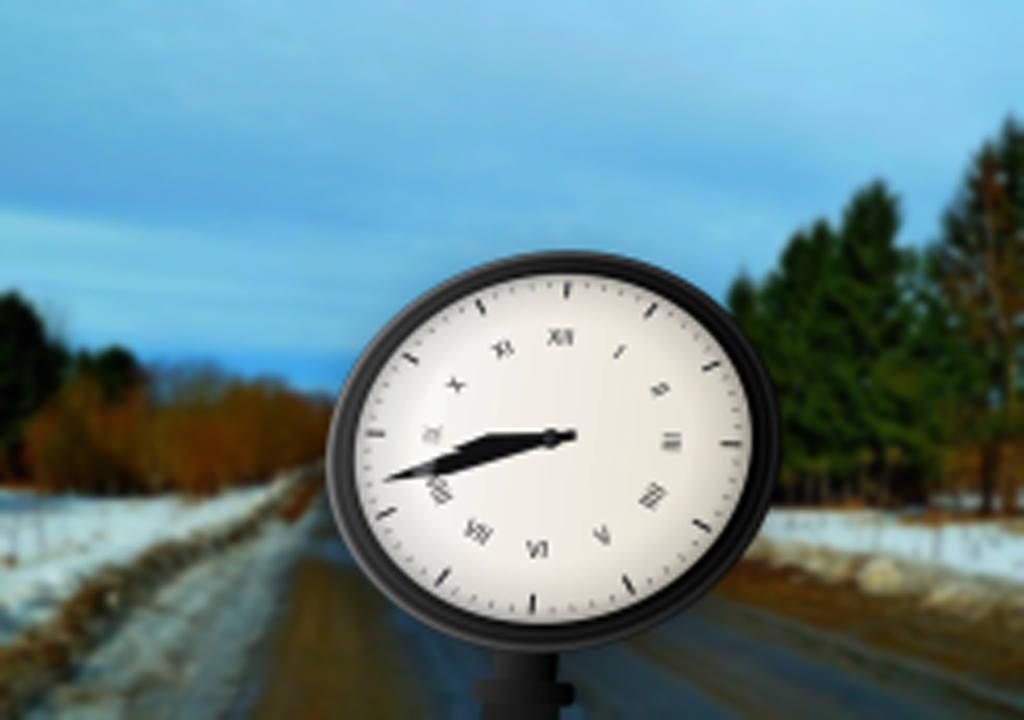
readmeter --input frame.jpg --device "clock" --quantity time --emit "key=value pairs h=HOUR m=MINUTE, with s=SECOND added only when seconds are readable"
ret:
h=8 m=42
